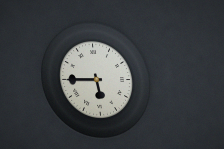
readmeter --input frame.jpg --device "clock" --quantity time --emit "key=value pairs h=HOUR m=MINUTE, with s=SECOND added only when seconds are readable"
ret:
h=5 m=45
